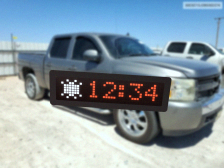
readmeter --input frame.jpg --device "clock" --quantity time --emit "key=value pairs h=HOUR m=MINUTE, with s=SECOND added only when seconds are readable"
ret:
h=12 m=34
